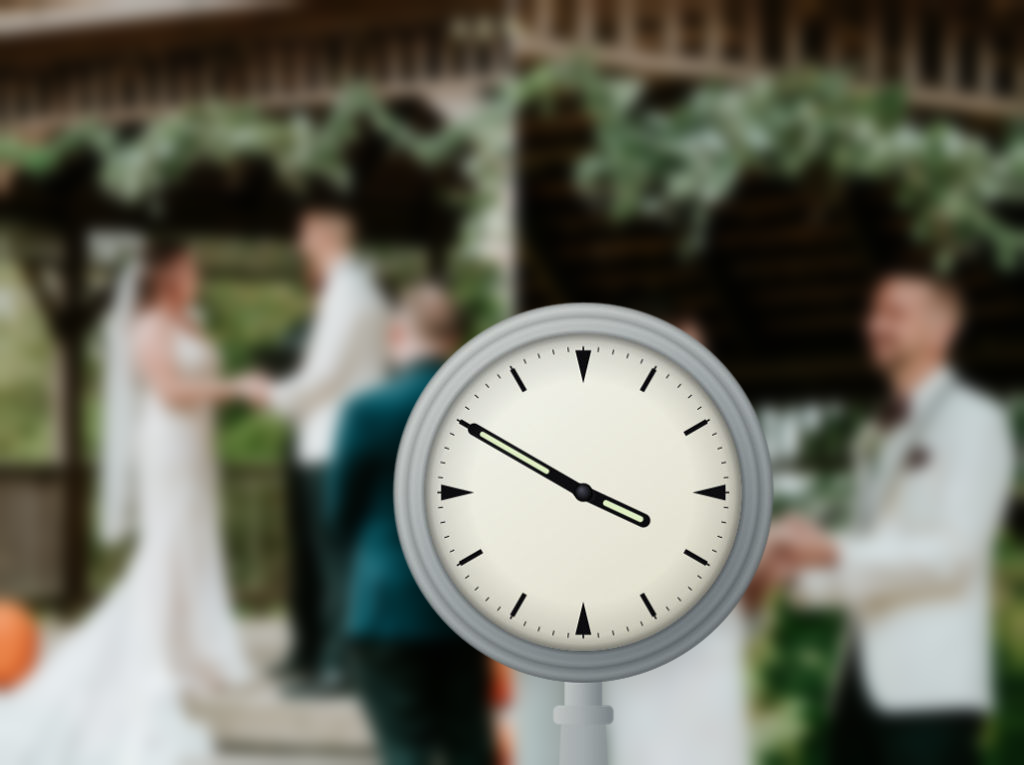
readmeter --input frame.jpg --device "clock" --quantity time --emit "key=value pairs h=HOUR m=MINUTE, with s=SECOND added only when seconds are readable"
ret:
h=3 m=50
